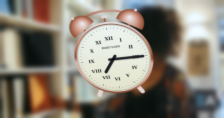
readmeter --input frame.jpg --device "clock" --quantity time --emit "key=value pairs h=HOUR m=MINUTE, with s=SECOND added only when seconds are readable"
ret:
h=7 m=15
